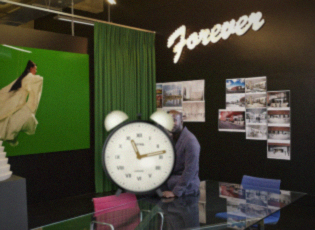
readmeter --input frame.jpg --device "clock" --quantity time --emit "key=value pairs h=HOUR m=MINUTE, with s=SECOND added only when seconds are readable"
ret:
h=11 m=13
